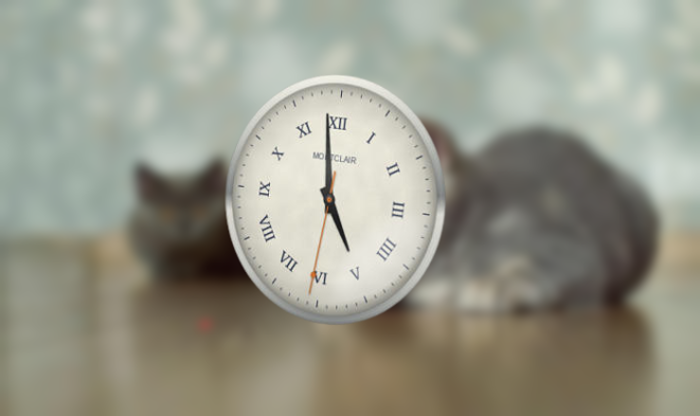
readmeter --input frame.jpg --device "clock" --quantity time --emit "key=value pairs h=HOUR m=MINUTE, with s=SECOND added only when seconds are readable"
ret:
h=4 m=58 s=31
